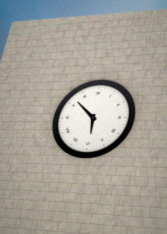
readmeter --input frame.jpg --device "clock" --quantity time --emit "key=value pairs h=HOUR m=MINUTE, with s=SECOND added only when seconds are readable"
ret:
h=5 m=52
